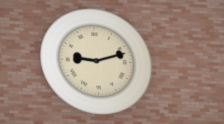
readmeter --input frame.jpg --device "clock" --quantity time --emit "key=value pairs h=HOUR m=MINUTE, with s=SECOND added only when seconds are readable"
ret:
h=9 m=12
